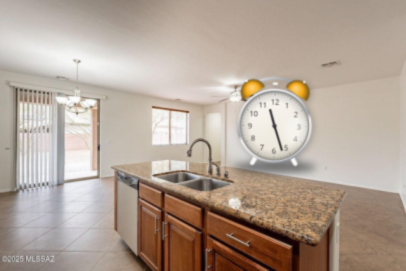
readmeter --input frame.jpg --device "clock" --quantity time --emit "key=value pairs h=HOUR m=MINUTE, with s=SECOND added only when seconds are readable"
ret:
h=11 m=27
